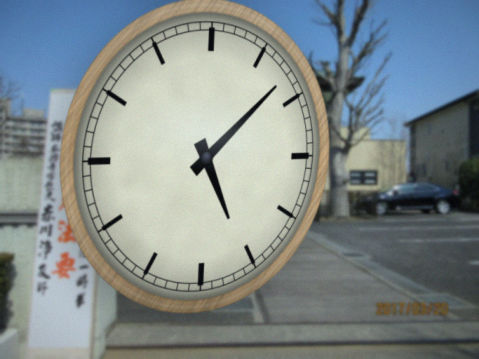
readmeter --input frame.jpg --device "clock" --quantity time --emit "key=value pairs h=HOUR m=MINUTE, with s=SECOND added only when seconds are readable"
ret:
h=5 m=8
